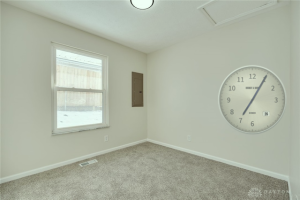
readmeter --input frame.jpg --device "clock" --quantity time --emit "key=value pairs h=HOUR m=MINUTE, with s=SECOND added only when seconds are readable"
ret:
h=7 m=5
